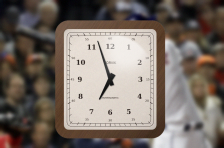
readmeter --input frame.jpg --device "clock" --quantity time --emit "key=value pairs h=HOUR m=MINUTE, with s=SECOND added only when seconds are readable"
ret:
h=6 m=57
